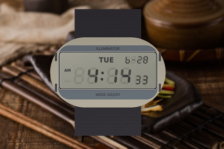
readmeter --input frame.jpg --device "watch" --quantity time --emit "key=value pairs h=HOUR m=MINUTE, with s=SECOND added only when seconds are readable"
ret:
h=4 m=14 s=33
